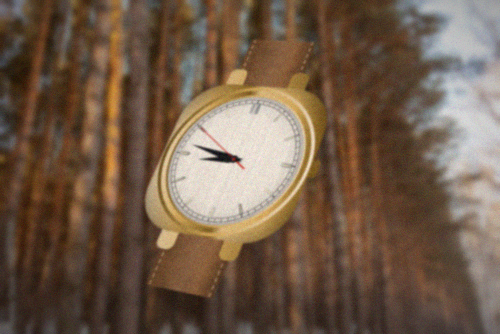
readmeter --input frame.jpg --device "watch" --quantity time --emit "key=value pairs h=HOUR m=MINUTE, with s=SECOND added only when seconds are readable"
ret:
h=8 m=46 s=50
